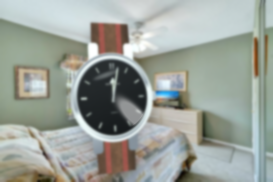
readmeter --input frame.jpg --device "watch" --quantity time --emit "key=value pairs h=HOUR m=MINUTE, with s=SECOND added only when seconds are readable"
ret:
h=12 m=2
